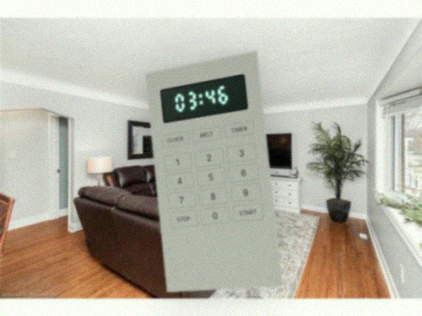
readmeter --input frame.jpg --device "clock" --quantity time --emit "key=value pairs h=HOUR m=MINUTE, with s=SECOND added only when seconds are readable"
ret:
h=3 m=46
